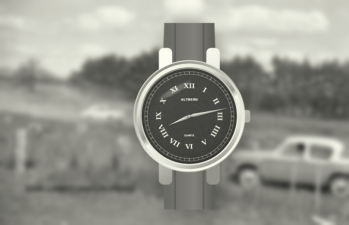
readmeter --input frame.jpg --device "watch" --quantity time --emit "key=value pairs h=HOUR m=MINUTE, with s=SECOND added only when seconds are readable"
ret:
h=8 m=13
